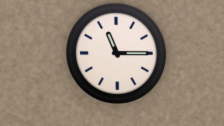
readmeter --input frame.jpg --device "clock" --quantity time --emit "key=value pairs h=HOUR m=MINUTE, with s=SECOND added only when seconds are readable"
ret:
h=11 m=15
